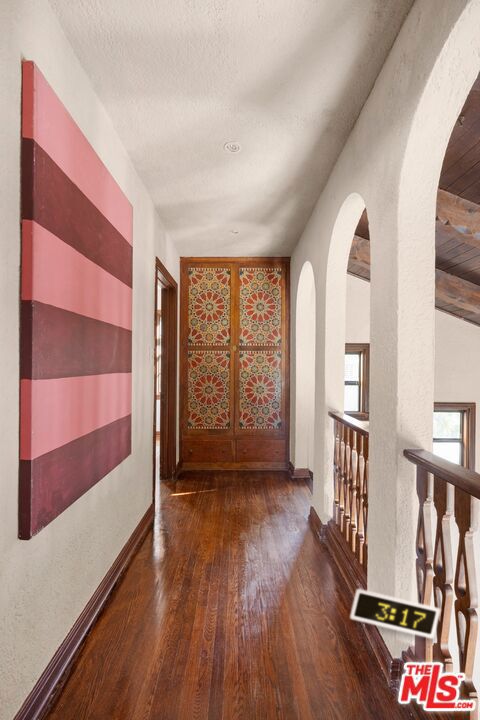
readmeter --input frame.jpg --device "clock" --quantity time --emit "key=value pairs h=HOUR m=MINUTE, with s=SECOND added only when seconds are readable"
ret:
h=3 m=17
